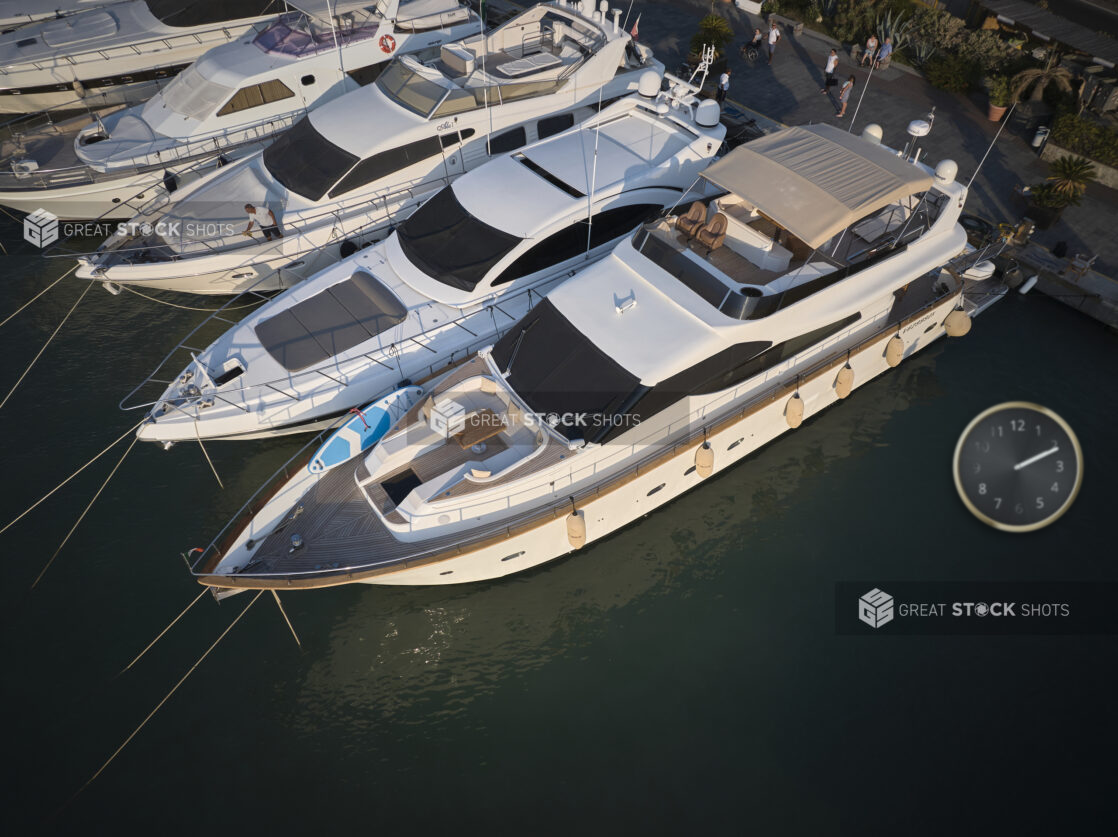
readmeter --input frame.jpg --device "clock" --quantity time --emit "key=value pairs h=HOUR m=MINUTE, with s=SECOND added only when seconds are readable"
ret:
h=2 m=11
